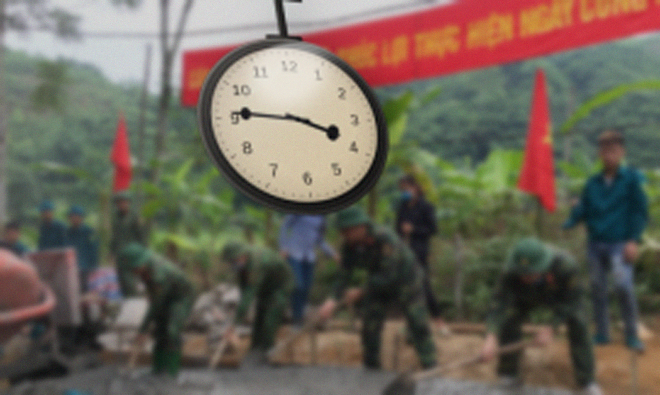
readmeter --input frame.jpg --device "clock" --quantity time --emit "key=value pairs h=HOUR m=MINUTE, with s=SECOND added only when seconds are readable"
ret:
h=3 m=46
